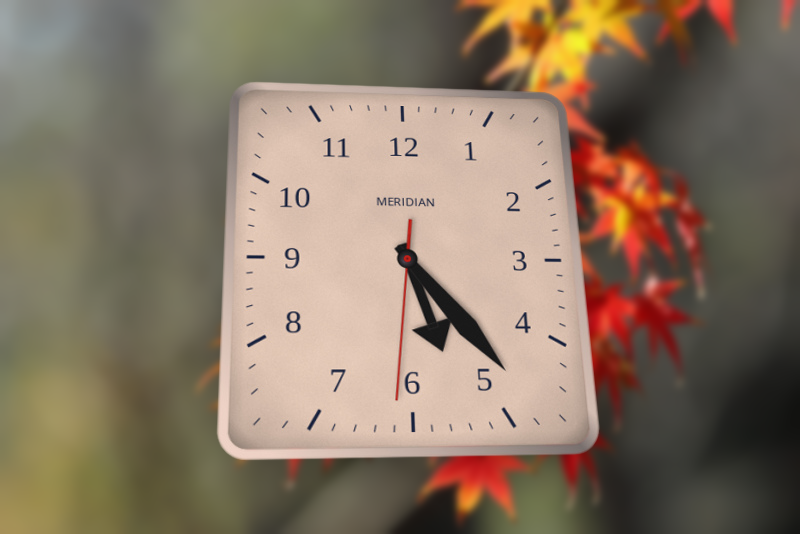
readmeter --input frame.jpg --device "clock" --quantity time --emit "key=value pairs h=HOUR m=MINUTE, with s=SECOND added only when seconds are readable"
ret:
h=5 m=23 s=31
